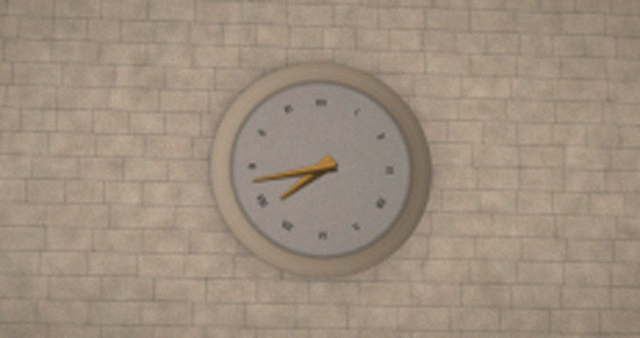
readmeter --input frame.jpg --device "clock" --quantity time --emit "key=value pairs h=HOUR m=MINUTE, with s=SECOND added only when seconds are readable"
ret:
h=7 m=43
